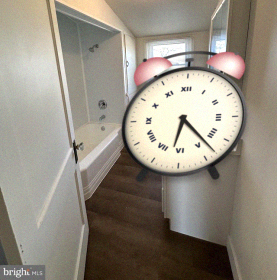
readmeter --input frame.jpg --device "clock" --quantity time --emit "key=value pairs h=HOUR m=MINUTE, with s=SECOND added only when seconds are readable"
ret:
h=6 m=23
